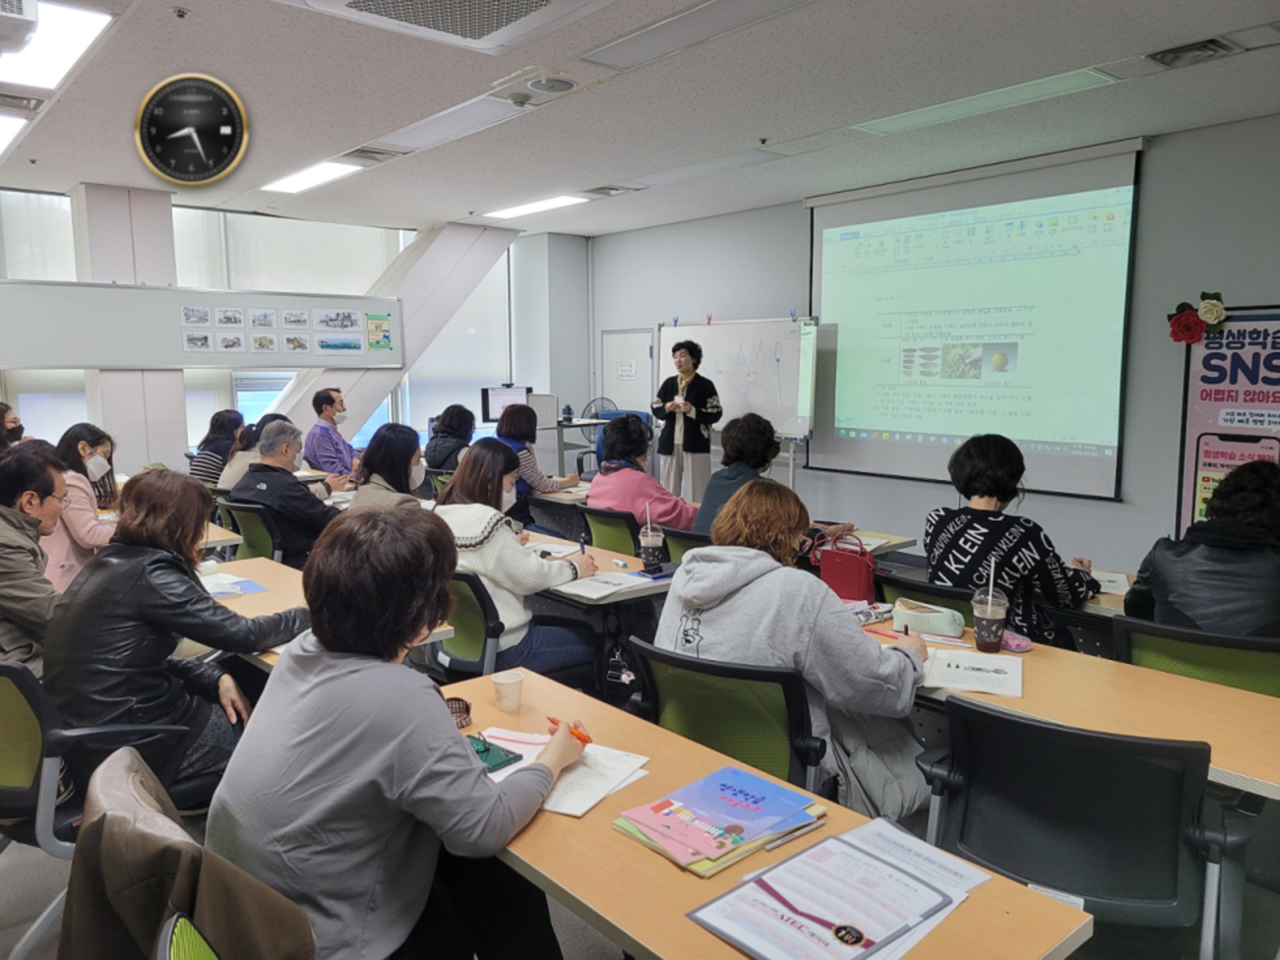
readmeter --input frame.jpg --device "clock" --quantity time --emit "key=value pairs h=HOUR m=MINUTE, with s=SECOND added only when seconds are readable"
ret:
h=8 m=26
